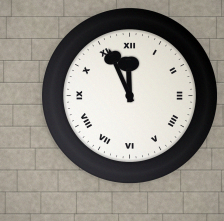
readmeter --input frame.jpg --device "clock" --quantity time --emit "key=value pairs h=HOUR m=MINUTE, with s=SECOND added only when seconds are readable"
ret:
h=11 m=56
